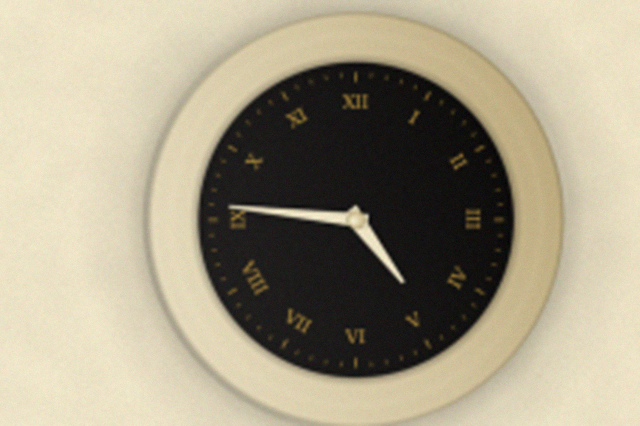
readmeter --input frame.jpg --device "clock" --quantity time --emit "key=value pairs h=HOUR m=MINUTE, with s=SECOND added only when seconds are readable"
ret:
h=4 m=46
